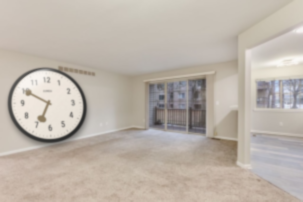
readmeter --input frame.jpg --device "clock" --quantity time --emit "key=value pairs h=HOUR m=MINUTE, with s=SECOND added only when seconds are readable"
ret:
h=6 m=50
